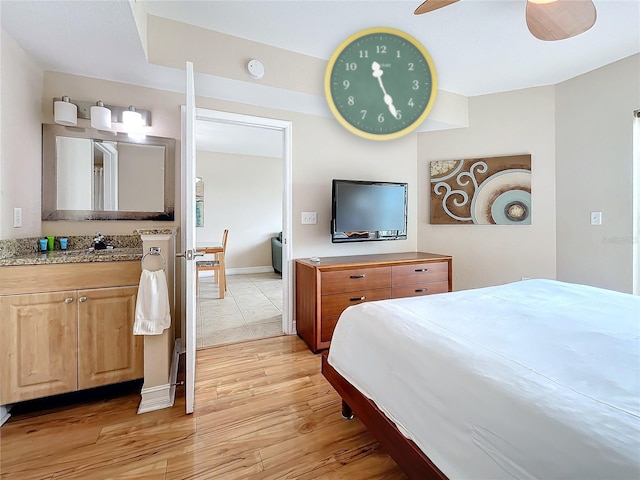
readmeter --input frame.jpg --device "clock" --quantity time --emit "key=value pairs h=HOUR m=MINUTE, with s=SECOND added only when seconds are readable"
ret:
h=11 m=26
